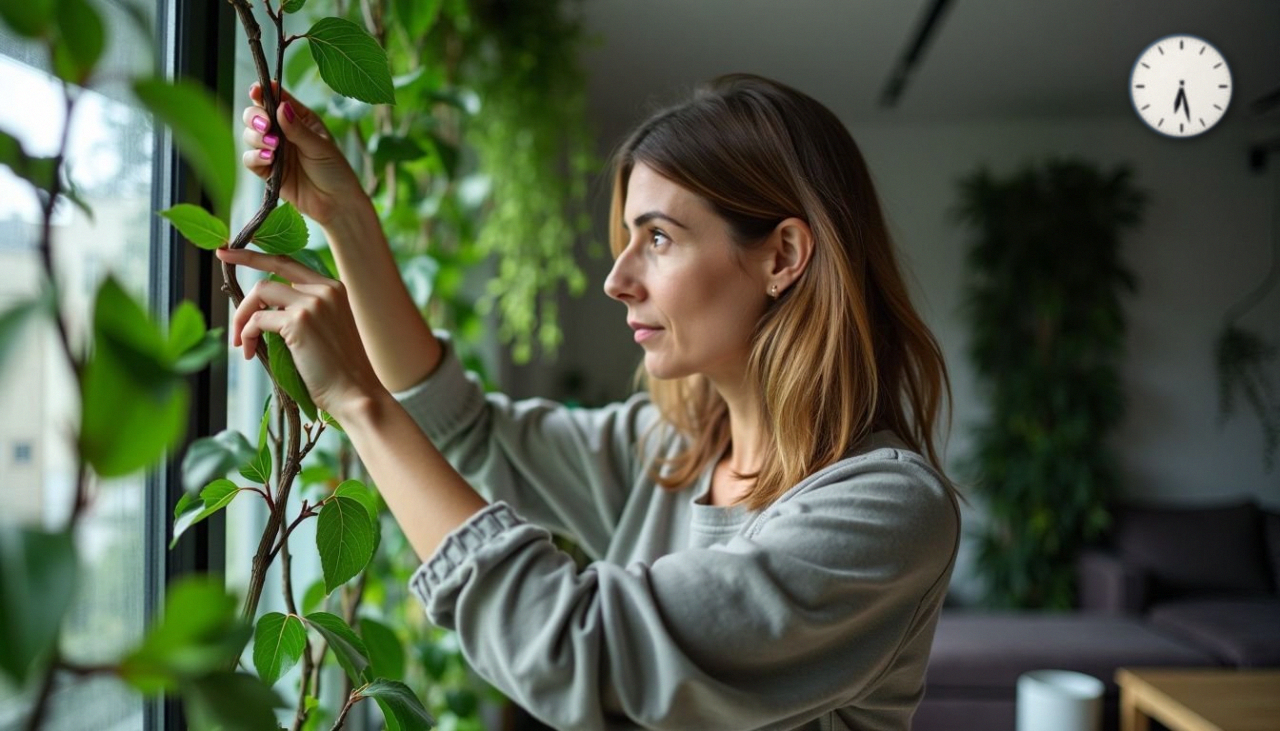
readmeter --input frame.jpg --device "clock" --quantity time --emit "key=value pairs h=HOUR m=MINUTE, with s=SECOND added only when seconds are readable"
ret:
h=6 m=28
